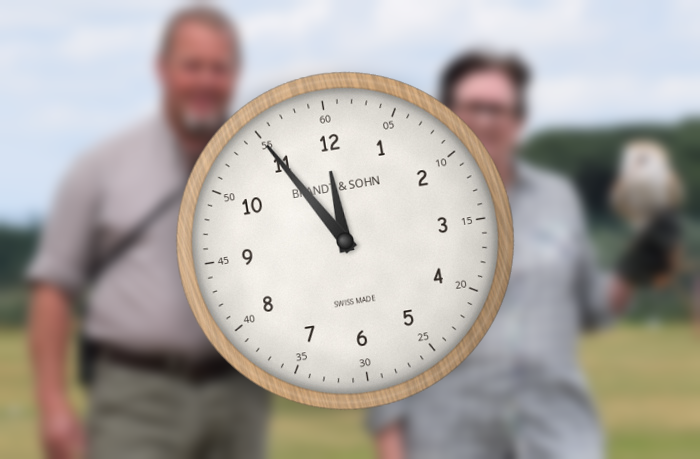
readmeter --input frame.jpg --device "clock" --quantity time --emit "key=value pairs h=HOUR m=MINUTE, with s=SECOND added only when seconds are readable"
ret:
h=11 m=55
